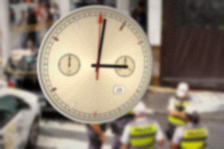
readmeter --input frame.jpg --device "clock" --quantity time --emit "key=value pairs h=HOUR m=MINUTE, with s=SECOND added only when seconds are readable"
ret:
h=3 m=1
